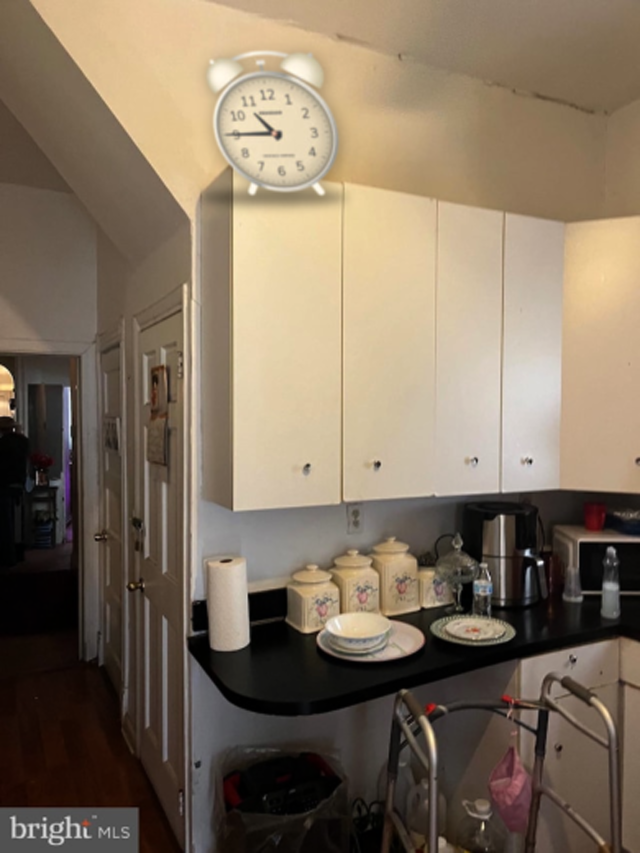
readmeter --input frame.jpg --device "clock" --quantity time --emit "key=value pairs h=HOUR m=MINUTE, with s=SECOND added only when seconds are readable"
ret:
h=10 m=45
